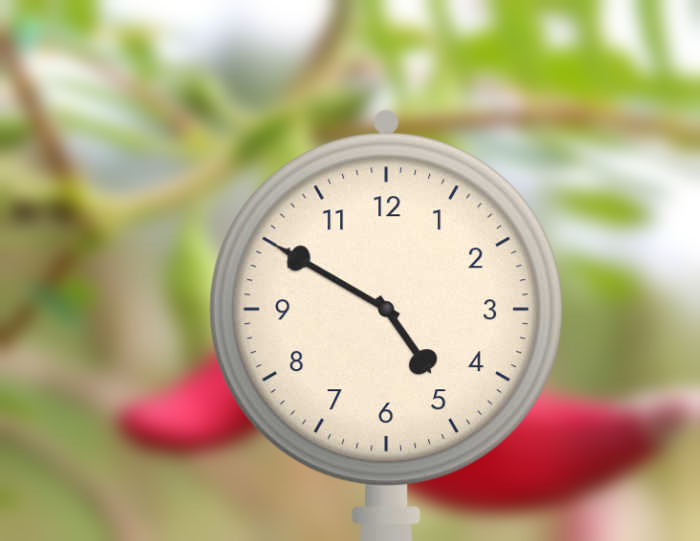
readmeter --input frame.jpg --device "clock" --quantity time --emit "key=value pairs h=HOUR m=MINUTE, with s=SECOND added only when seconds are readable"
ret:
h=4 m=50
